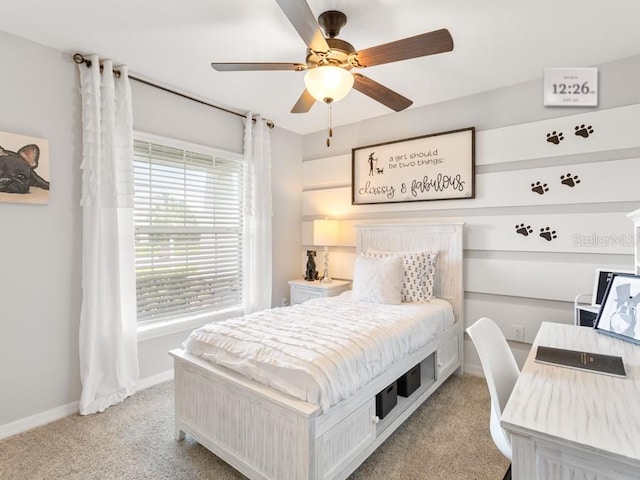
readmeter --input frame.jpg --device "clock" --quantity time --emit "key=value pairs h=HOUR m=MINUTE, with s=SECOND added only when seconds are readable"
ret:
h=12 m=26
